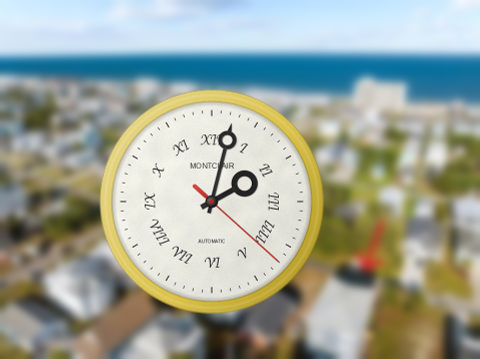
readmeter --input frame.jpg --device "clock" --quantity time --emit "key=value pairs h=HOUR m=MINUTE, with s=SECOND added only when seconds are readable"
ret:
h=2 m=2 s=22
